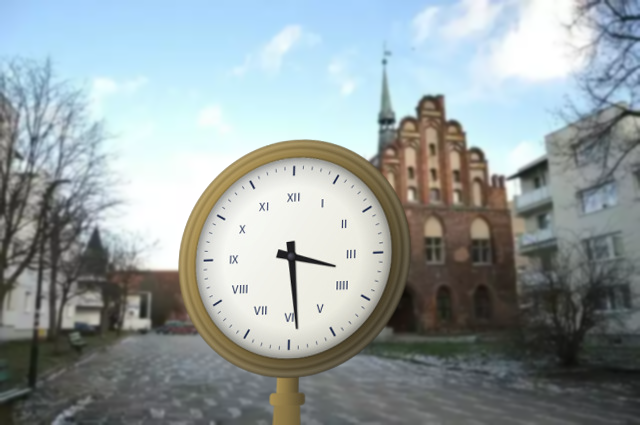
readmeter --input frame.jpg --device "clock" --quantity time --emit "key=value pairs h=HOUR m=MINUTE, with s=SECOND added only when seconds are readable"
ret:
h=3 m=29
